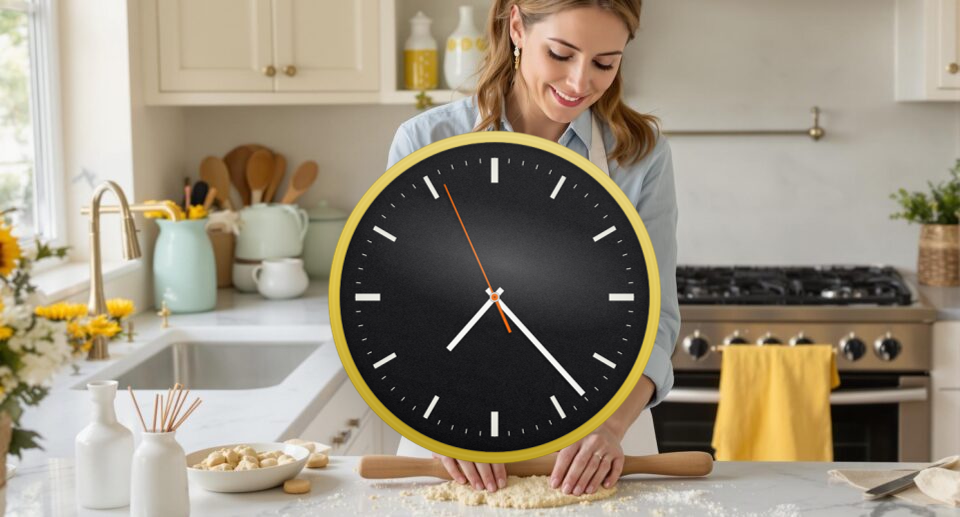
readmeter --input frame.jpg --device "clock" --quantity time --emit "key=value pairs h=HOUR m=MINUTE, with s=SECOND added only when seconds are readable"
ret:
h=7 m=22 s=56
